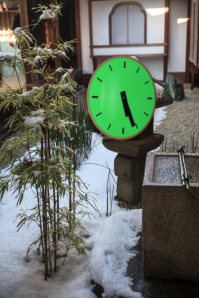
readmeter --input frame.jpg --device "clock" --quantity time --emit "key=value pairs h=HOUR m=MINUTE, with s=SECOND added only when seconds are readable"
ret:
h=5 m=26
